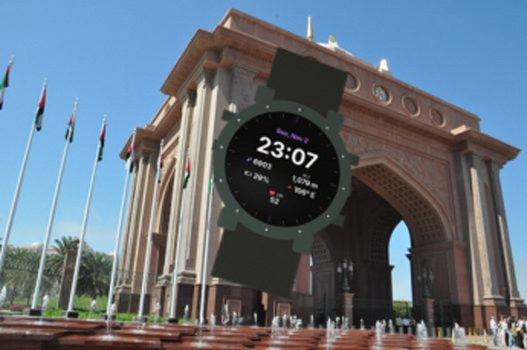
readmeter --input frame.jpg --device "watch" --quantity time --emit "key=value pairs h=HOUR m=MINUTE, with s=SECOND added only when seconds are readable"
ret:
h=23 m=7
